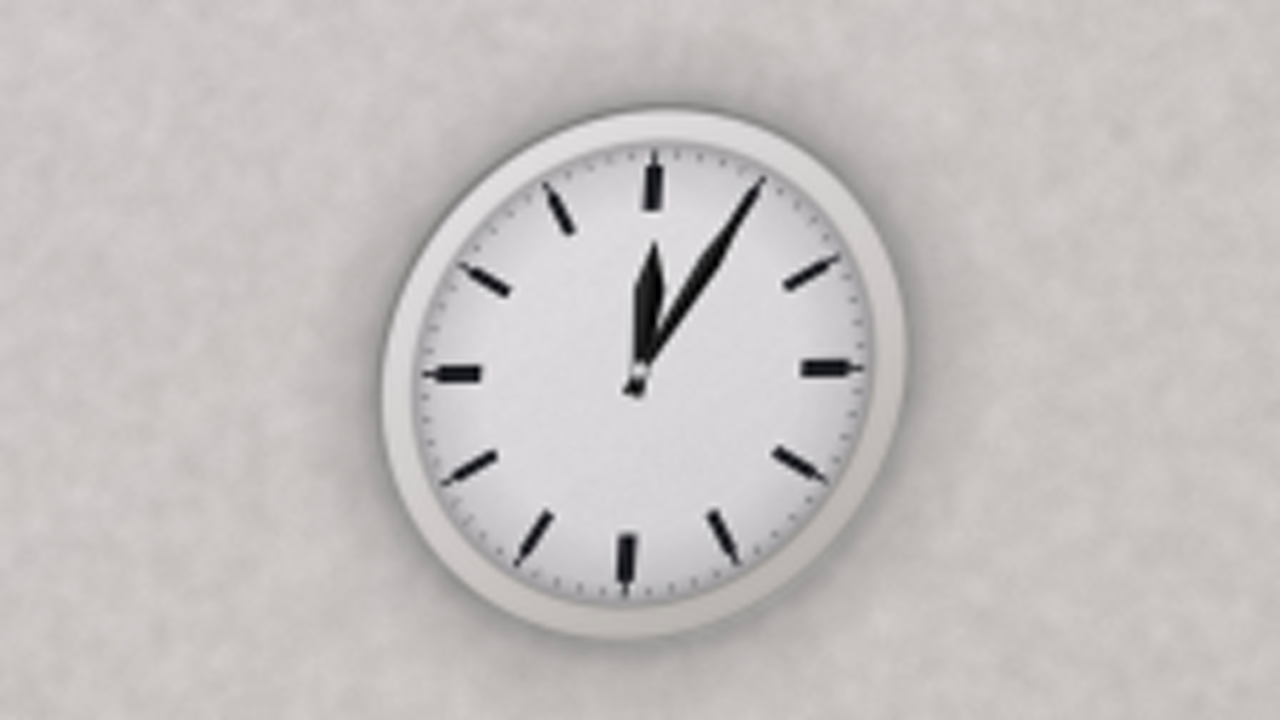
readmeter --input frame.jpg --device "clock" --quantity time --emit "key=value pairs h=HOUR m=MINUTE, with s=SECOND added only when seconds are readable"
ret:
h=12 m=5
